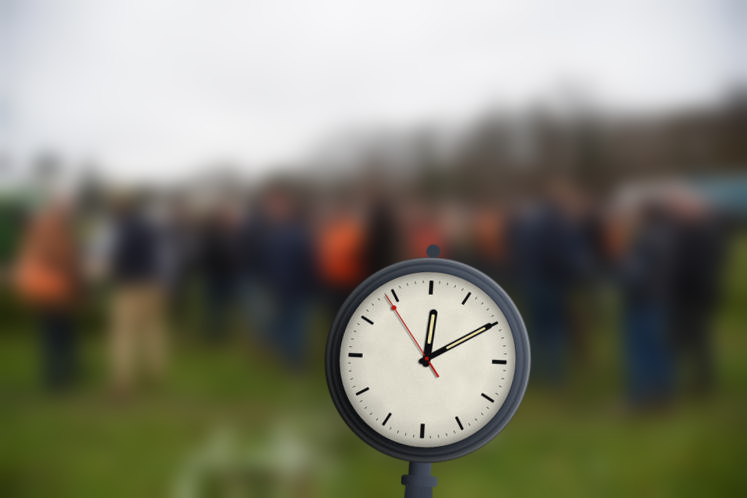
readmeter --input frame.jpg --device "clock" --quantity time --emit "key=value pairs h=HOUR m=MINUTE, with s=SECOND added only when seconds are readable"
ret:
h=12 m=9 s=54
